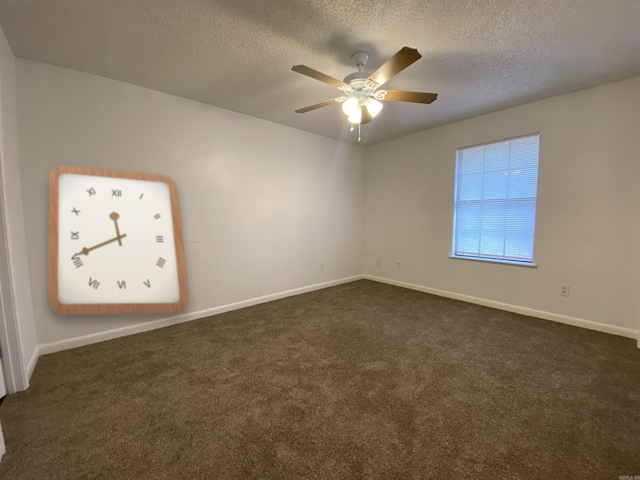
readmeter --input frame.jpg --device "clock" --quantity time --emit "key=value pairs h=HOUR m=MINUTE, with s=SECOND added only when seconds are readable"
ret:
h=11 m=41
